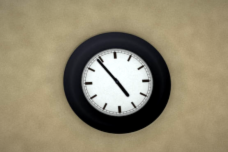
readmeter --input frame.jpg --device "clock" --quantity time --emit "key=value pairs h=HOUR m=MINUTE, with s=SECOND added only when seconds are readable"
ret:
h=4 m=54
